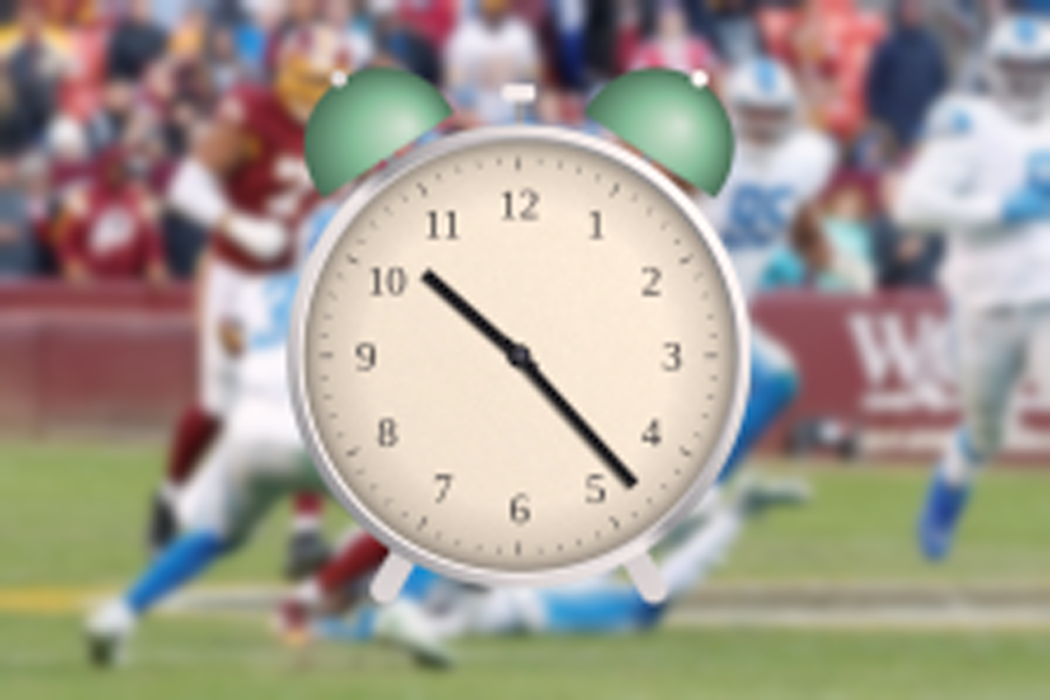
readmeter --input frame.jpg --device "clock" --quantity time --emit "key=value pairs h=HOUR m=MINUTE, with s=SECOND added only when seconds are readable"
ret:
h=10 m=23
